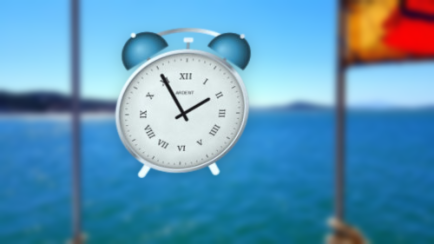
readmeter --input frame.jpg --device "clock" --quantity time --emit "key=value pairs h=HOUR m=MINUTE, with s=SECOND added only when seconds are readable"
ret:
h=1 m=55
